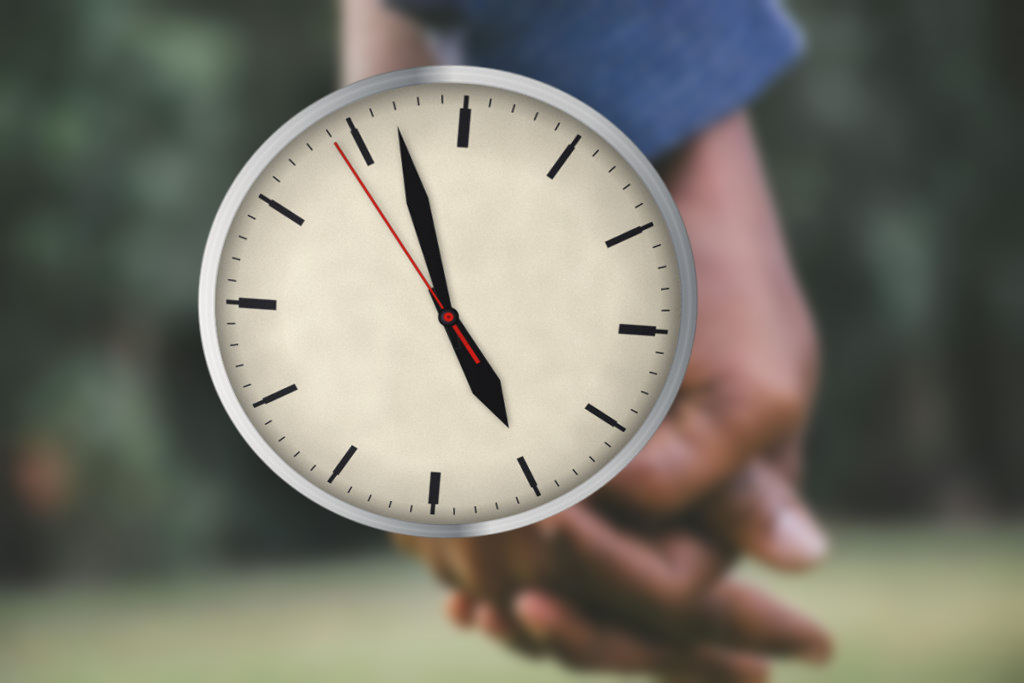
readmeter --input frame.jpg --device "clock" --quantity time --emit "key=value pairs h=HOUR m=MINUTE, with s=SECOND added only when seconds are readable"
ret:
h=4 m=56 s=54
